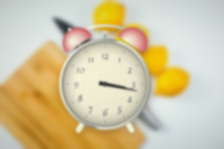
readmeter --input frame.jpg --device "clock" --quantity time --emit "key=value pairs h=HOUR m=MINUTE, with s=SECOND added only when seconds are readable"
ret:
h=3 m=17
